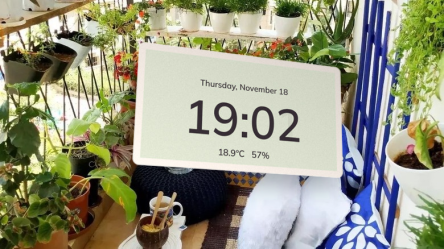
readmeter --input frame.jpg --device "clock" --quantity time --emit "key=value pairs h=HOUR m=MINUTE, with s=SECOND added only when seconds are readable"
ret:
h=19 m=2
